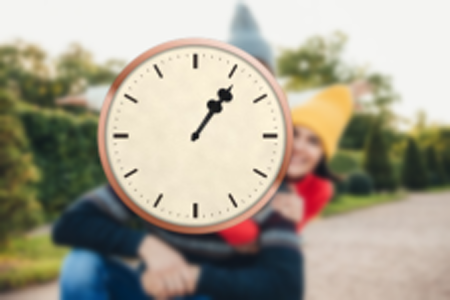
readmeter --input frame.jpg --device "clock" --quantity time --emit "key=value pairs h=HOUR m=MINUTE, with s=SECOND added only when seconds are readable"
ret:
h=1 m=6
